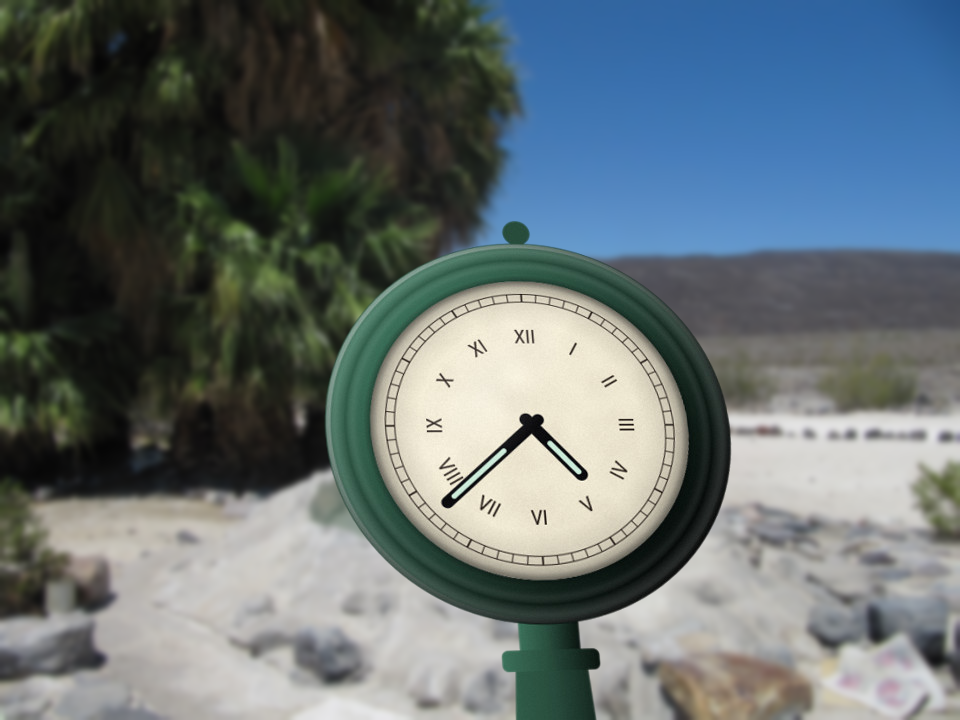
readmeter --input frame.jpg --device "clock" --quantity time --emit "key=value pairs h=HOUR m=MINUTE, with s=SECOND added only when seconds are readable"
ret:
h=4 m=38
